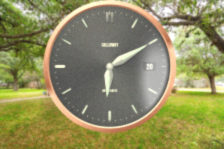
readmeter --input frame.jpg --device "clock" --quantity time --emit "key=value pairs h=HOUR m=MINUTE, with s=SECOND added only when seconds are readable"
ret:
h=6 m=10
